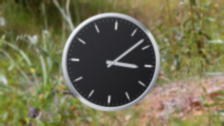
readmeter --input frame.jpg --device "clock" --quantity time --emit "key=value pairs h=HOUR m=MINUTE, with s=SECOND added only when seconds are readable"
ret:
h=3 m=8
